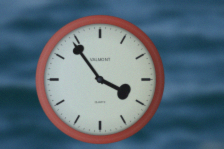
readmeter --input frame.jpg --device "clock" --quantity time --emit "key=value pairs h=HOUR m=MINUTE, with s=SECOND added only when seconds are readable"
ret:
h=3 m=54
